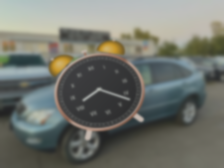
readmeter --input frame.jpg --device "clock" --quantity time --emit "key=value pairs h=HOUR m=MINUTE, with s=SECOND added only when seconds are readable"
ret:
h=8 m=22
